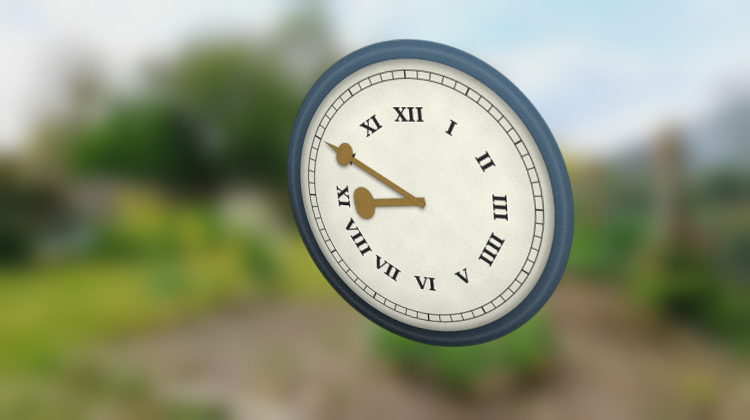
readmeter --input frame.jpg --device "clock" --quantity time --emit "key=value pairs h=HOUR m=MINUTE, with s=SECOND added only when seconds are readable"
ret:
h=8 m=50
